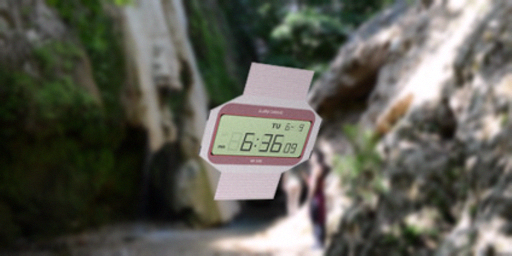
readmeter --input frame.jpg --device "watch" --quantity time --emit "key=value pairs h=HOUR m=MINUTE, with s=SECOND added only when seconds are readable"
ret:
h=6 m=36 s=9
